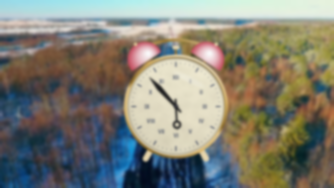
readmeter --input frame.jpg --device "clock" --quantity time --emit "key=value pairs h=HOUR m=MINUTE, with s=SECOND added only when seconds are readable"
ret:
h=5 m=53
